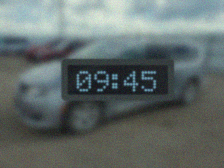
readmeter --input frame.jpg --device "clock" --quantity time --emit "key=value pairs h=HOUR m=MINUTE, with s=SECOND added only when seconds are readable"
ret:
h=9 m=45
